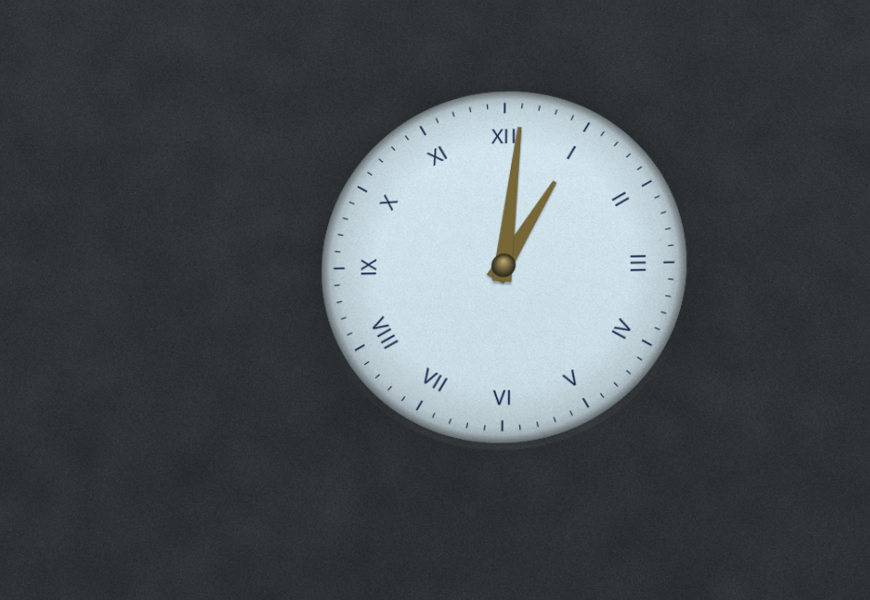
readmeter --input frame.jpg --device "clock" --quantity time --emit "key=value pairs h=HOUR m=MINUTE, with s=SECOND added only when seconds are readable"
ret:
h=1 m=1
